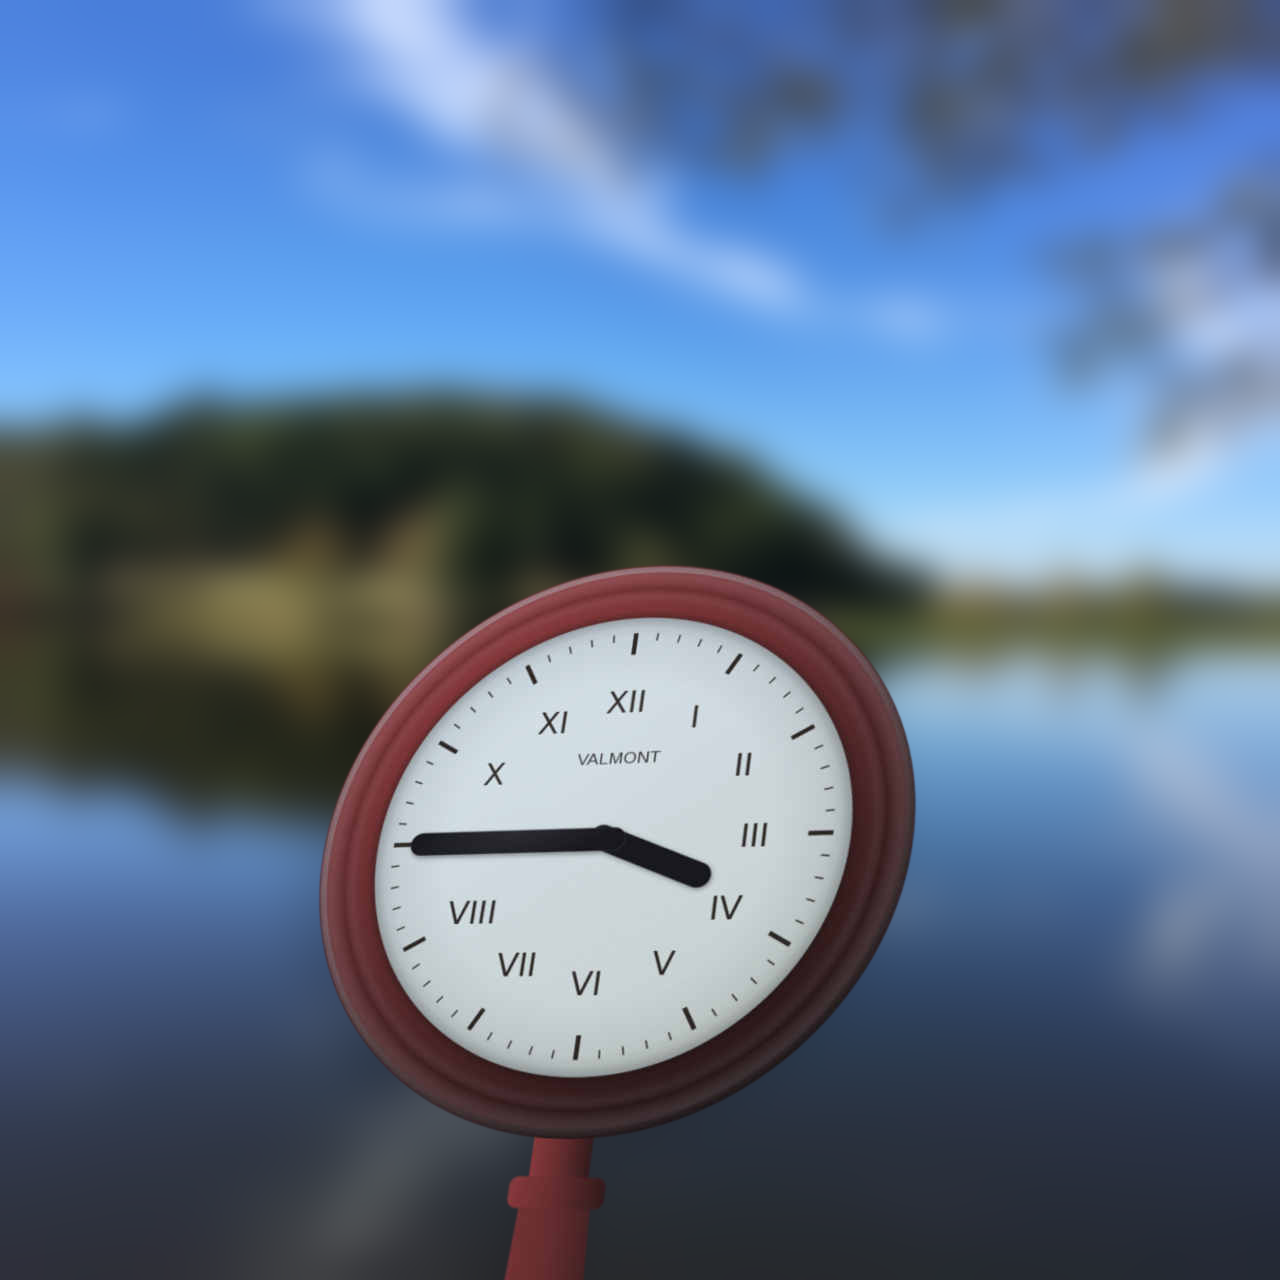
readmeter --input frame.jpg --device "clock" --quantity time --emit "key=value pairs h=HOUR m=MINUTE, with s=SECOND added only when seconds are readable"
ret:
h=3 m=45
